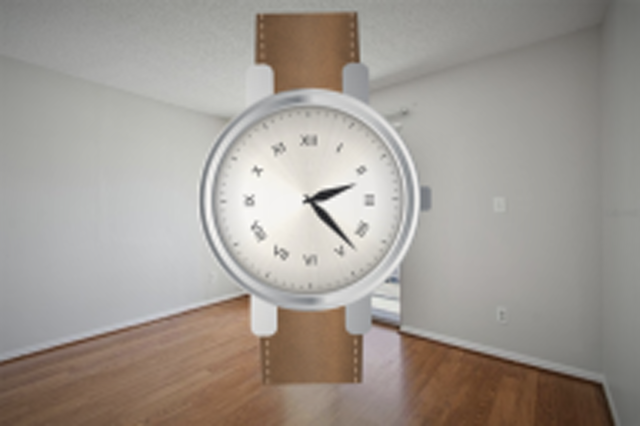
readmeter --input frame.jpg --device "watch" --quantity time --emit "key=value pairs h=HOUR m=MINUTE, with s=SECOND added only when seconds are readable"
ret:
h=2 m=23
